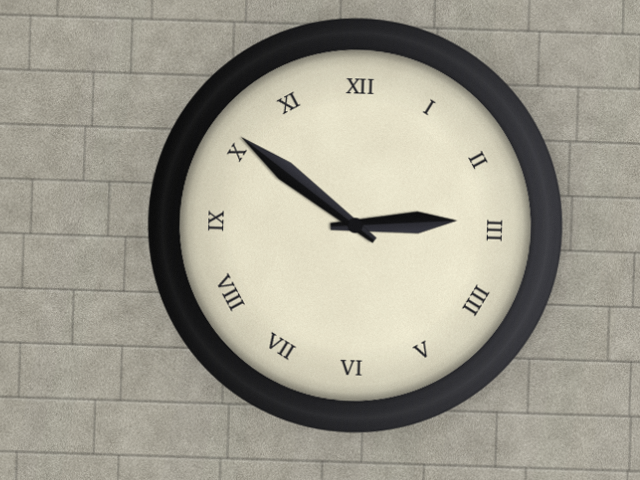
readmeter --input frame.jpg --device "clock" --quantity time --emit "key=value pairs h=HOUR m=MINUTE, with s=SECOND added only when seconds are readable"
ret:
h=2 m=51
